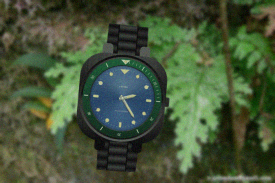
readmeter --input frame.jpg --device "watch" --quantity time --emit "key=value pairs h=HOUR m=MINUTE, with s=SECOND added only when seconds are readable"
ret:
h=2 m=24
